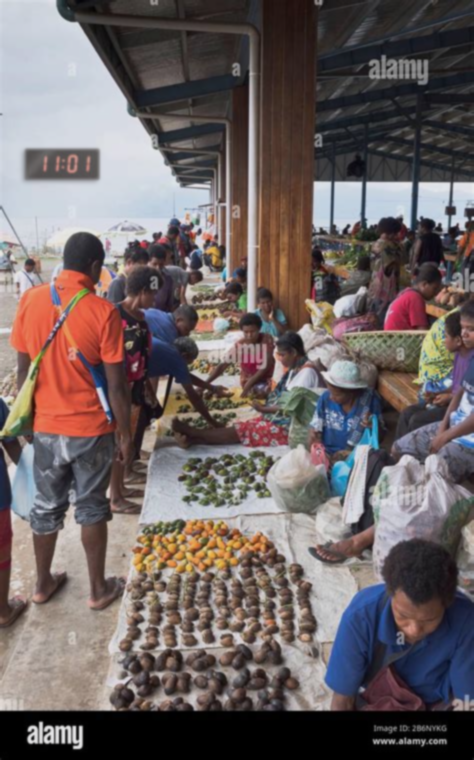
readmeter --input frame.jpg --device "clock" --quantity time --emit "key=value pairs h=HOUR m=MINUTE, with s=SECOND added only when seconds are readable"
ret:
h=11 m=1
